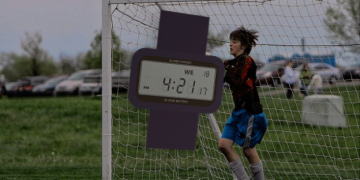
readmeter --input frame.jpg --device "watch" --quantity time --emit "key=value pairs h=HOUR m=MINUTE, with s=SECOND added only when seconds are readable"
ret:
h=4 m=21 s=17
